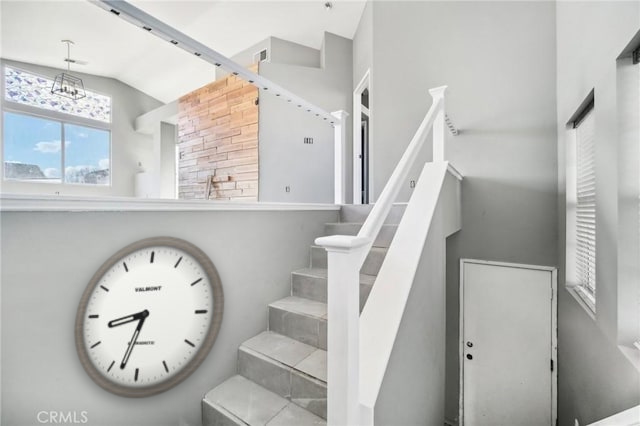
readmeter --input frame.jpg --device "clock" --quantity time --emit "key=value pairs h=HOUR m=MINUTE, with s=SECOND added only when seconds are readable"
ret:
h=8 m=33
